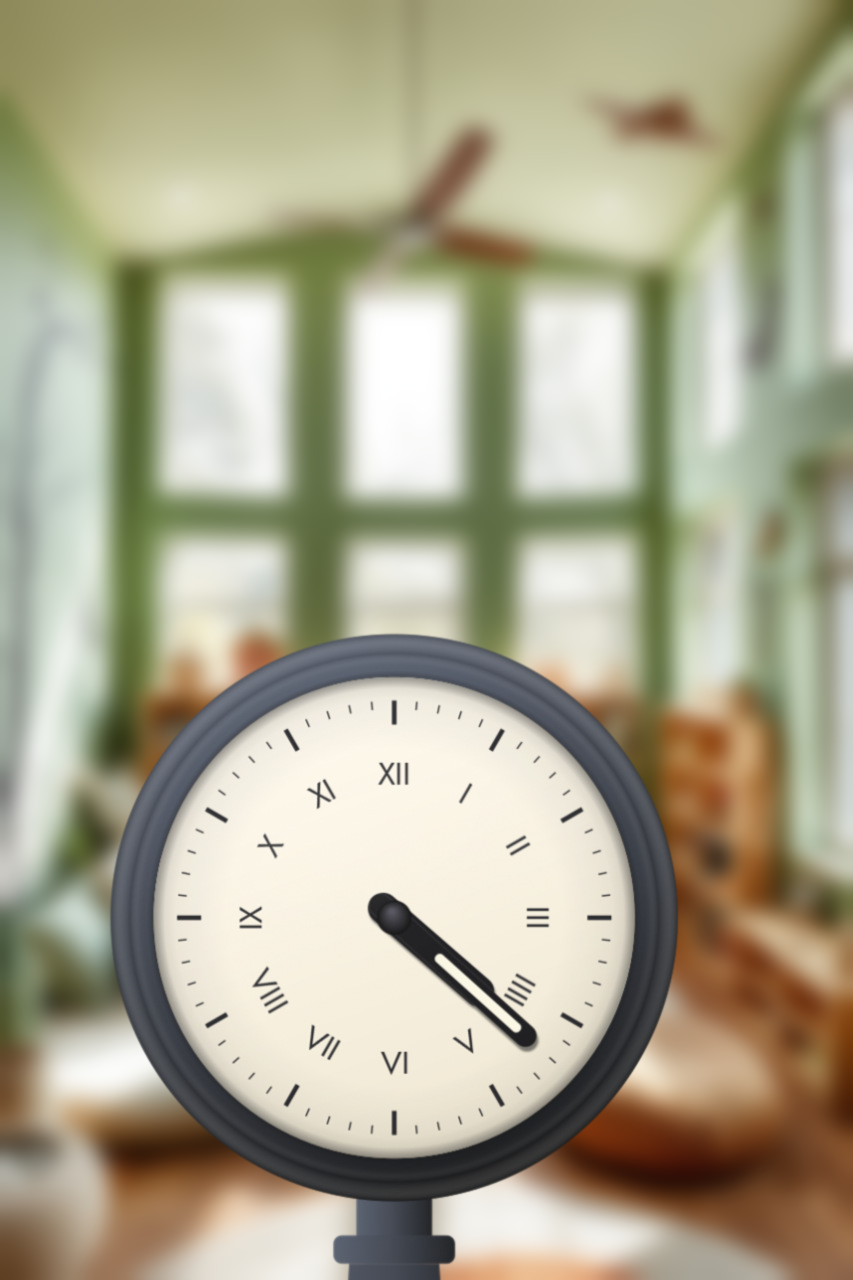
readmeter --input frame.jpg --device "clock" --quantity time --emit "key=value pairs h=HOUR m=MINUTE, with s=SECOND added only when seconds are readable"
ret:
h=4 m=22
